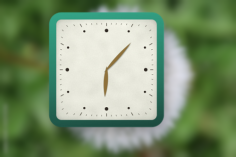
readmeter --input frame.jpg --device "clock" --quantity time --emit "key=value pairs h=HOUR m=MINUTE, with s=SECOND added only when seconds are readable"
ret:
h=6 m=7
